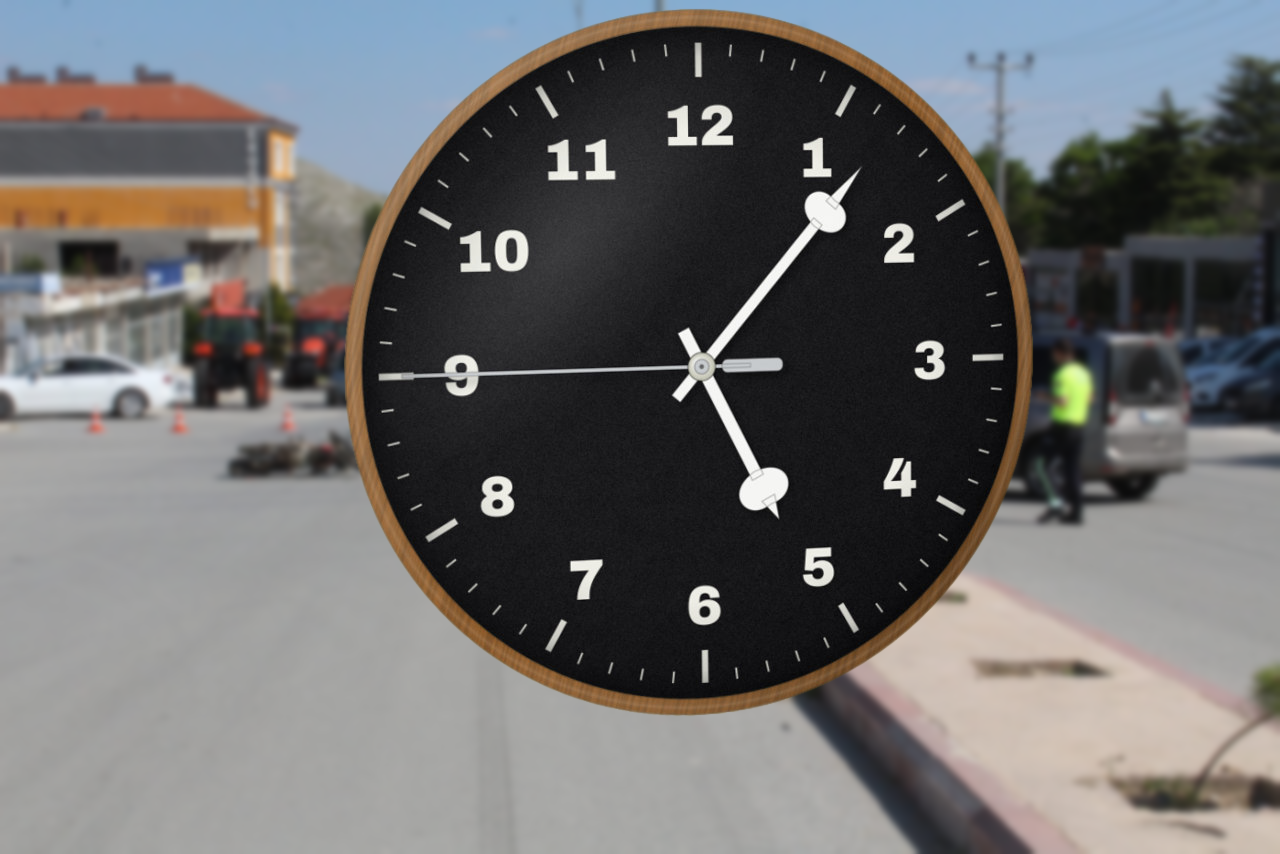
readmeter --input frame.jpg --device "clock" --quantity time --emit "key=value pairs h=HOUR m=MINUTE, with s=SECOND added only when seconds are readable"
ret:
h=5 m=6 s=45
